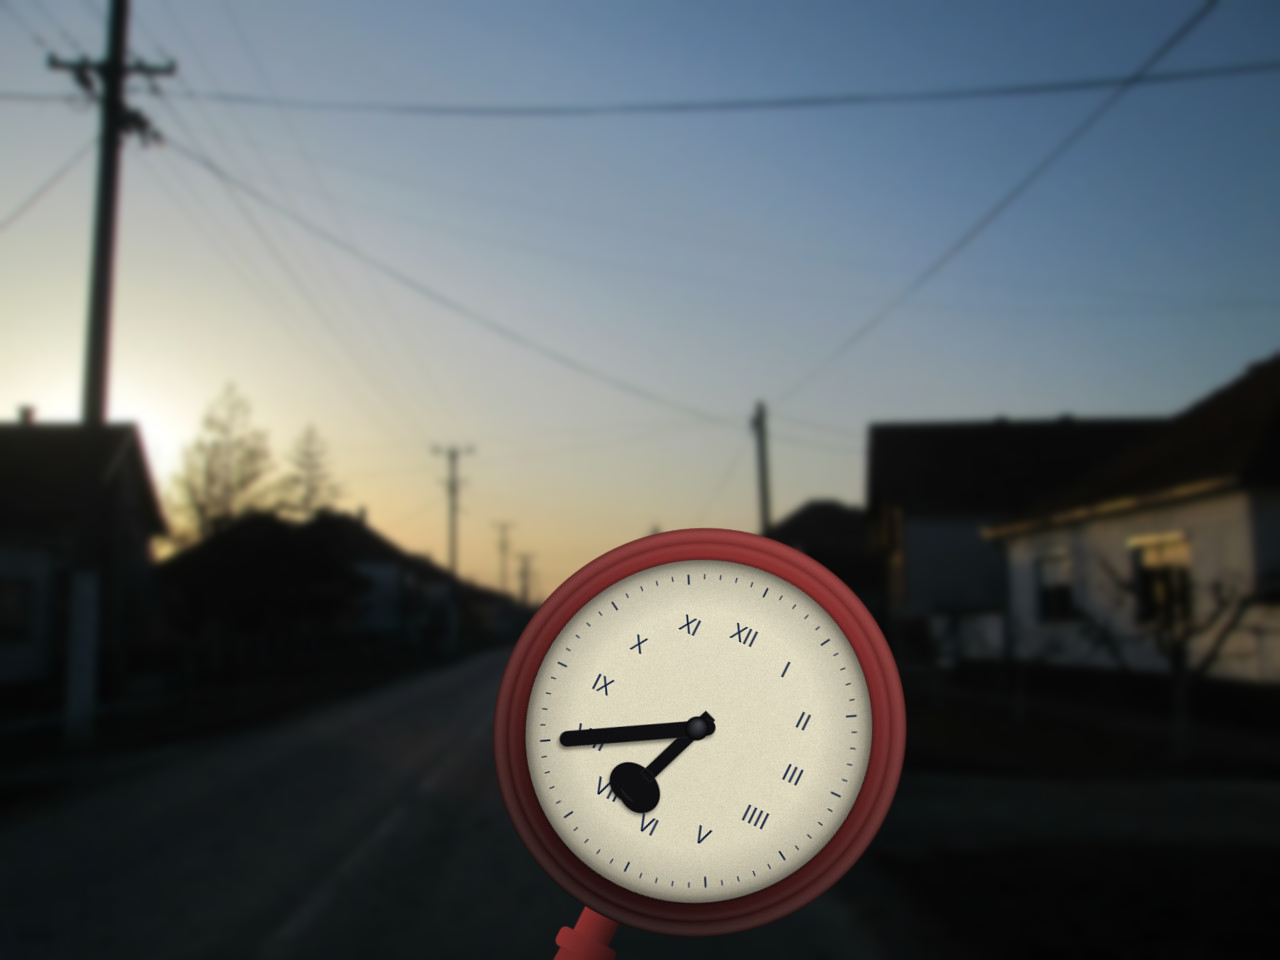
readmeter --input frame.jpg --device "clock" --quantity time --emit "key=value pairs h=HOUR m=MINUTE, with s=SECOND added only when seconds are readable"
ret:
h=6 m=40
